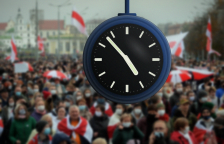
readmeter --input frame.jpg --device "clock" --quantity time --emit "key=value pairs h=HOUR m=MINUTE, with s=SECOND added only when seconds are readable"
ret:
h=4 m=53
